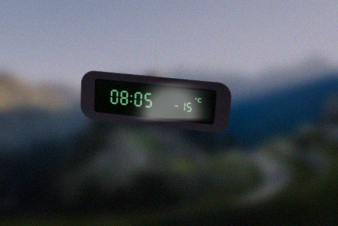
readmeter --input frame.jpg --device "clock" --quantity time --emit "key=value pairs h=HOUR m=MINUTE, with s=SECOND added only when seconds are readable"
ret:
h=8 m=5
